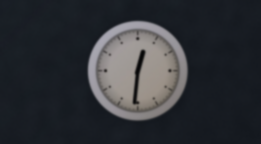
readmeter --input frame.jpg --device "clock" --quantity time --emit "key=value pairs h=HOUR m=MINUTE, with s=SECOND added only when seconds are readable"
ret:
h=12 m=31
